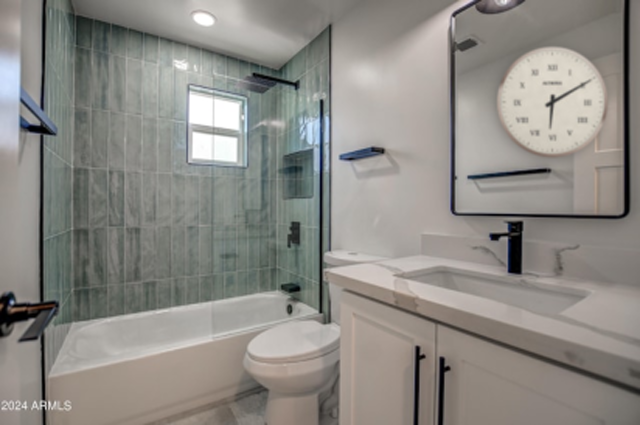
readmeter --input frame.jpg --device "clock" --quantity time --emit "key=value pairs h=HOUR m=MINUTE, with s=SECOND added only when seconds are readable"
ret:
h=6 m=10
